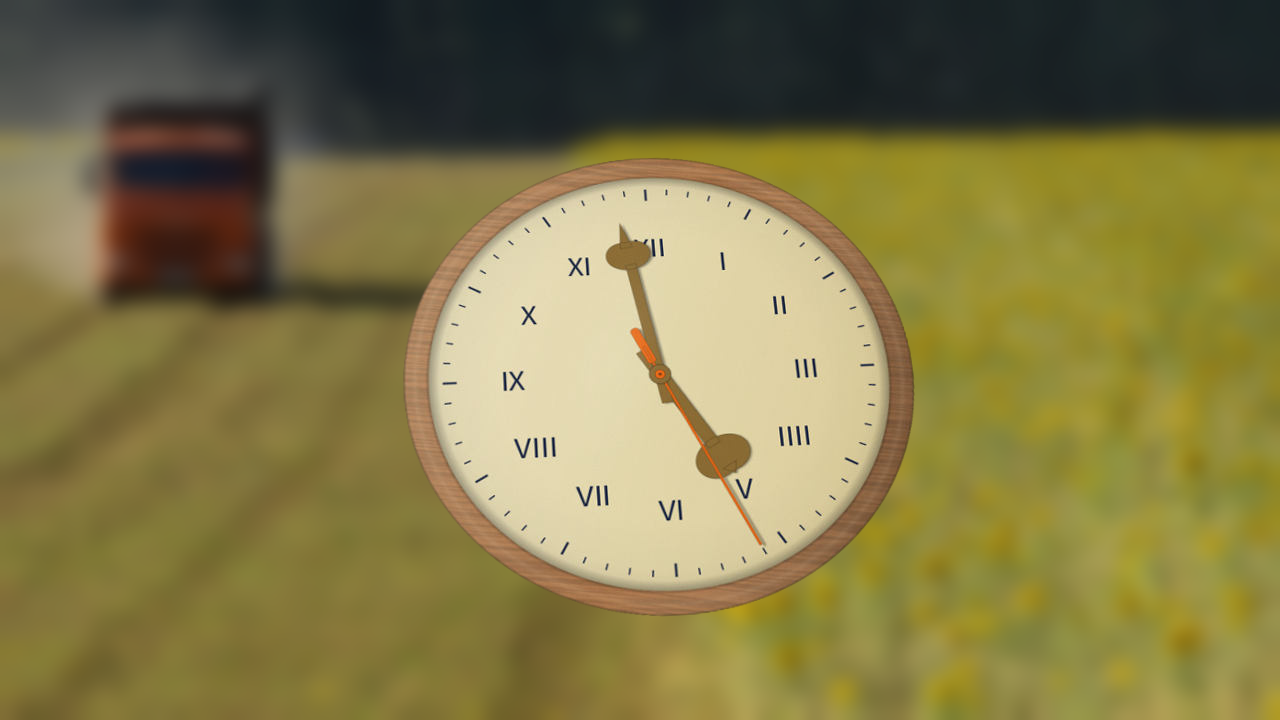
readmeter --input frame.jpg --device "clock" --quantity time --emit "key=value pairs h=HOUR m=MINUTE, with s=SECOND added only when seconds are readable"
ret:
h=4 m=58 s=26
